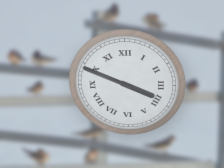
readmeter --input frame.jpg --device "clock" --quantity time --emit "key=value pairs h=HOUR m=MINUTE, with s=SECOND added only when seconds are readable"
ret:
h=3 m=49
